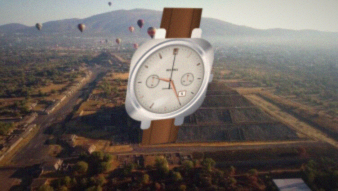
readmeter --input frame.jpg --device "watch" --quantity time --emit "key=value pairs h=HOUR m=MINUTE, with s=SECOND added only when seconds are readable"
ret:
h=9 m=25
